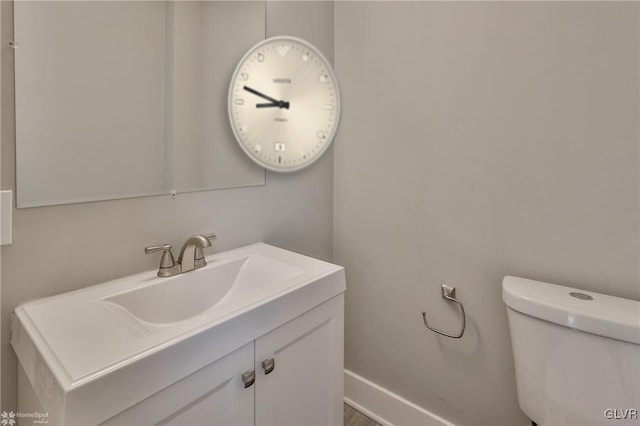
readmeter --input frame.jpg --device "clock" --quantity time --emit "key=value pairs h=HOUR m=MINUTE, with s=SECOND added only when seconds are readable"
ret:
h=8 m=48
